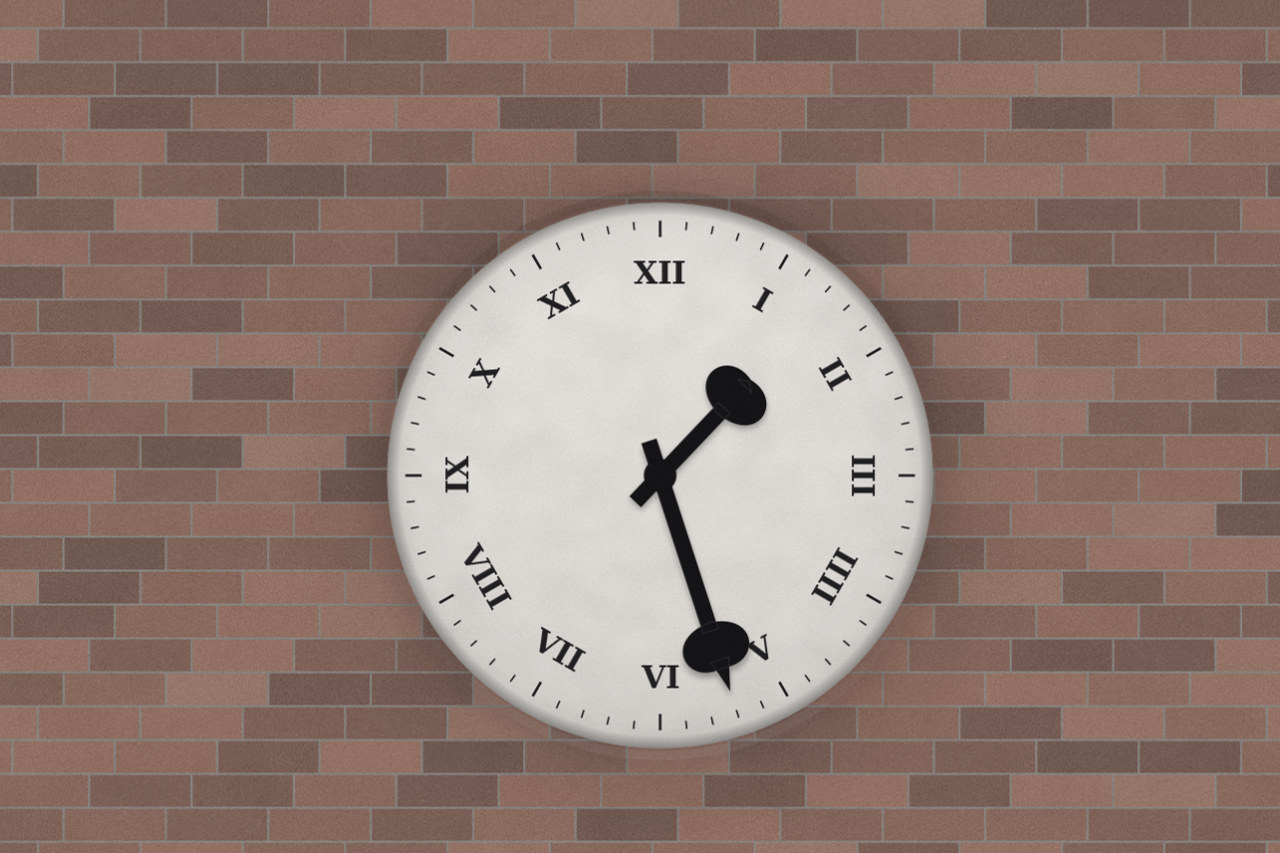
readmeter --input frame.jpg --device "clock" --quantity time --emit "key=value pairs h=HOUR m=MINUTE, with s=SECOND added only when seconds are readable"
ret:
h=1 m=27
